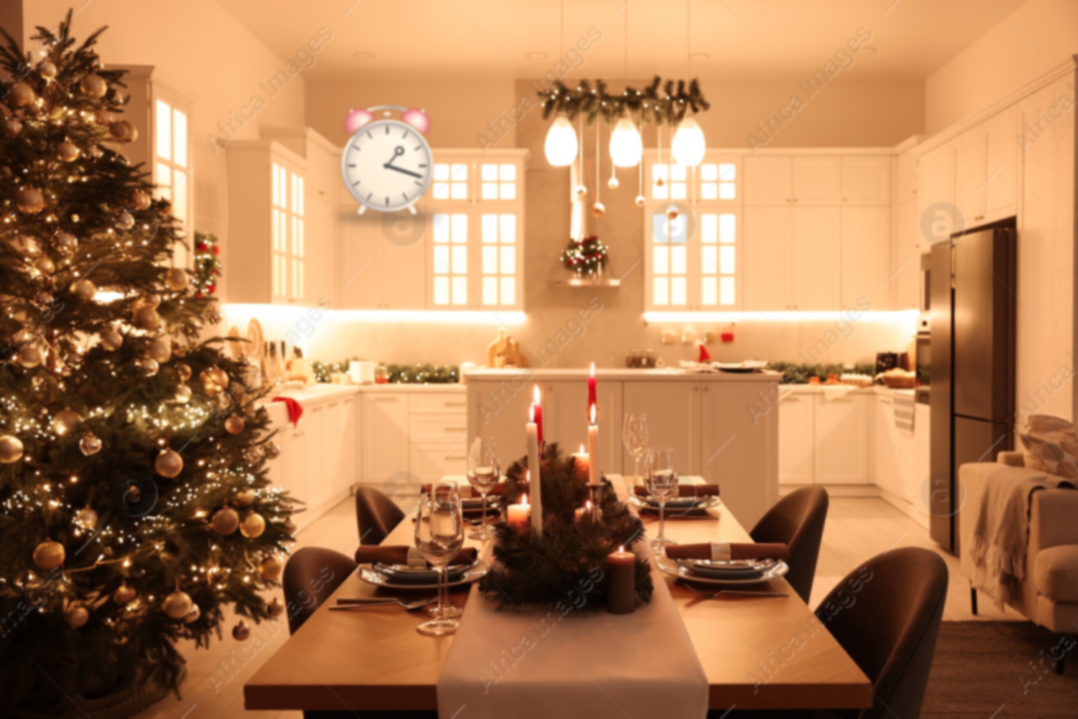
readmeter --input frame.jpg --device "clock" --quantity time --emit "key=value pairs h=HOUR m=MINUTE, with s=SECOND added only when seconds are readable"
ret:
h=1 m=18
